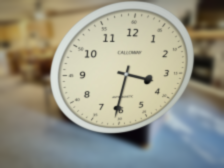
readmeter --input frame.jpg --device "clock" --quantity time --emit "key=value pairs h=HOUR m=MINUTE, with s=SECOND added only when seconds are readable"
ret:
h=3 m=31
